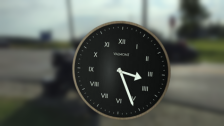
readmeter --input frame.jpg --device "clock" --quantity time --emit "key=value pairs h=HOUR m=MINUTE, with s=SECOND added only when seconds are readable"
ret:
h=3 m=26
